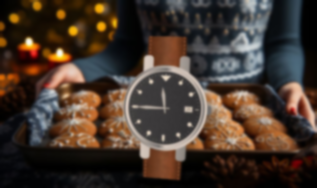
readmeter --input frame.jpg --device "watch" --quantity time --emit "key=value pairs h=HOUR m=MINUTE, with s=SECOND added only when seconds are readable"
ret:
h=11 m=45
